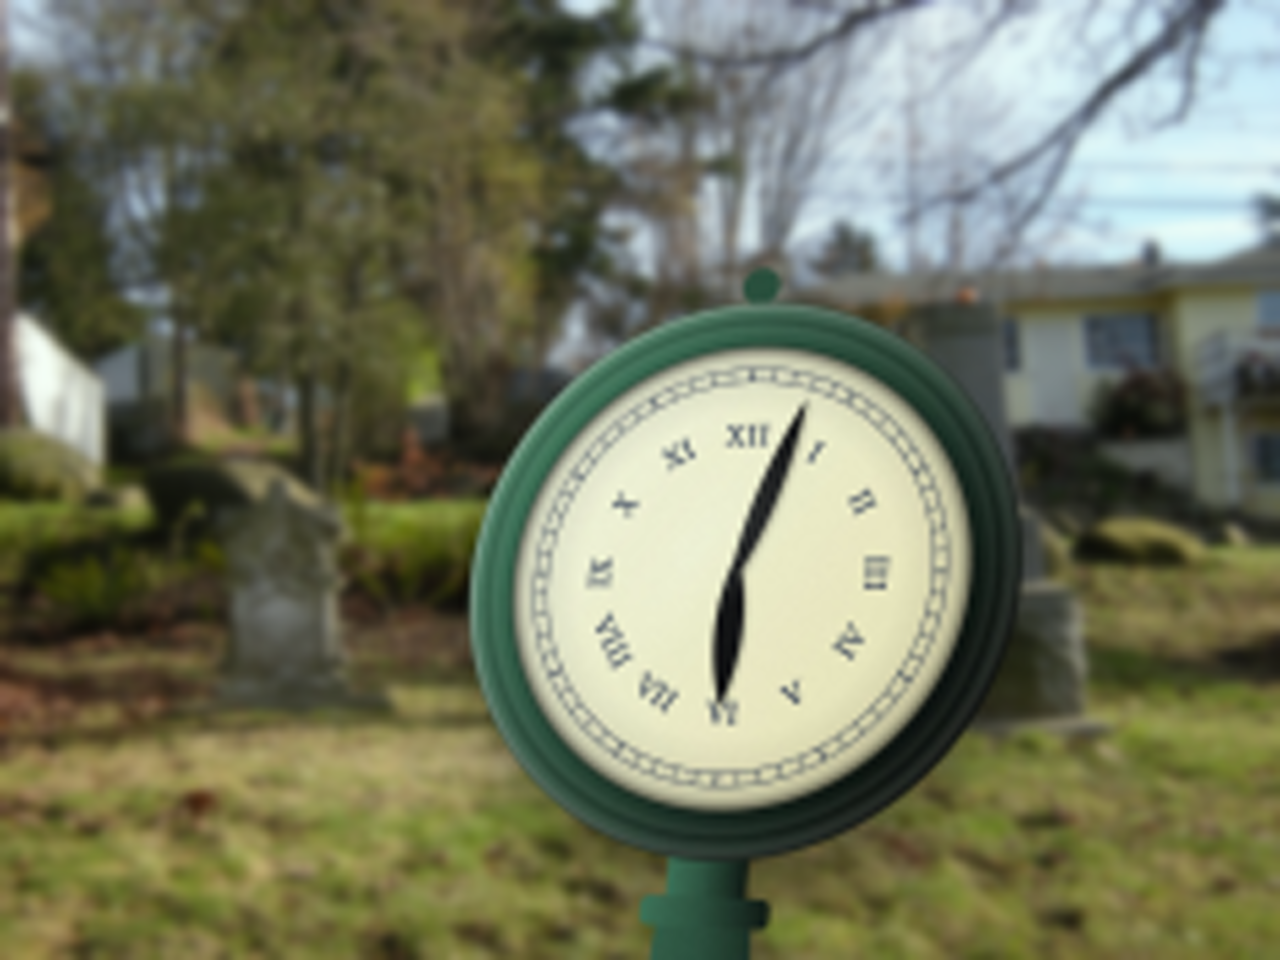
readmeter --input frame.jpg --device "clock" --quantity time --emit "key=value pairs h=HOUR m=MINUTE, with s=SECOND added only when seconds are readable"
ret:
h=6 m=3
